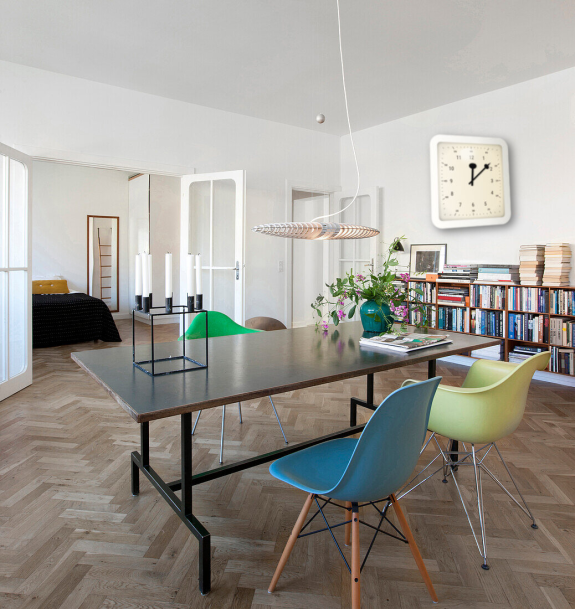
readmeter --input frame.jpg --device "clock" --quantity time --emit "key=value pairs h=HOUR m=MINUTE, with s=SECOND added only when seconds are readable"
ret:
h=12 m=8
